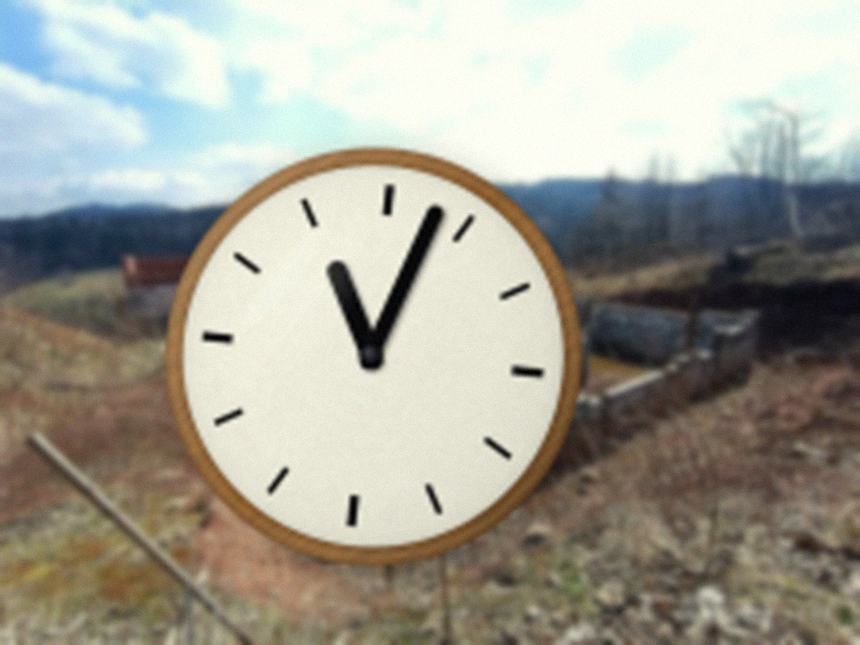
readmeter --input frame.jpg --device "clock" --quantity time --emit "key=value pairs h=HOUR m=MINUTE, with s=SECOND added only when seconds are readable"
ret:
h=11 m=3
